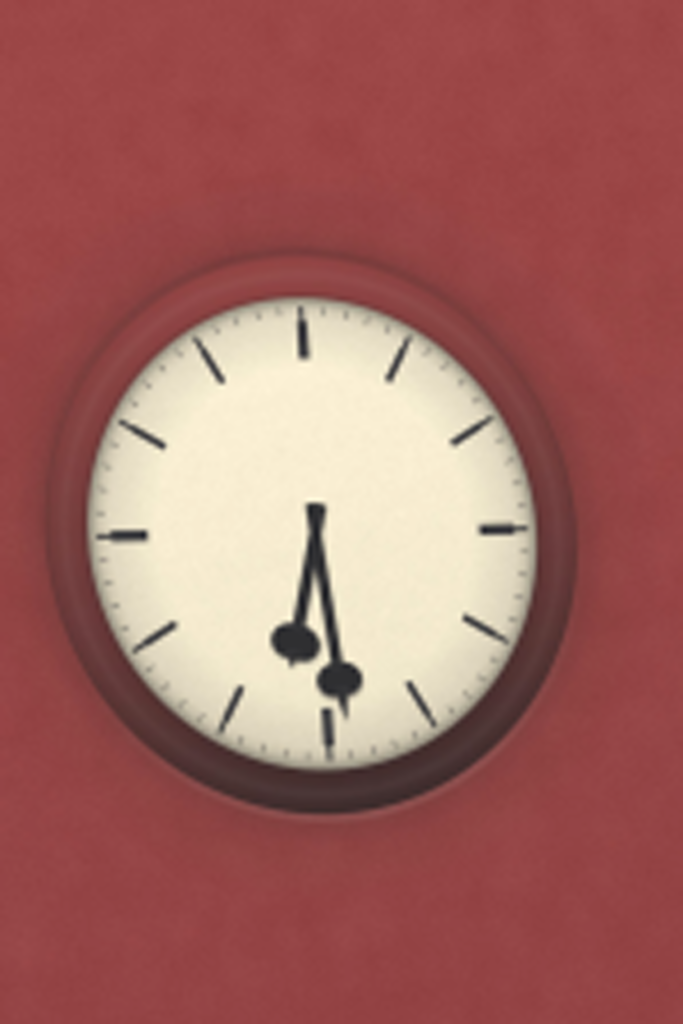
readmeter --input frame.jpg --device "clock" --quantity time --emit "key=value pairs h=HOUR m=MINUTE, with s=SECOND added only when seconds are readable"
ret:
h=6 m=29
